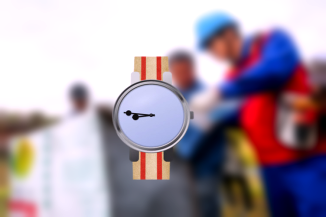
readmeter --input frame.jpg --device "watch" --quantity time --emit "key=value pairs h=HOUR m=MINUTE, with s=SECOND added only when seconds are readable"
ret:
h=8 m=46
